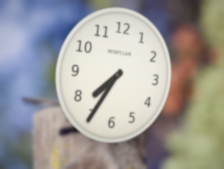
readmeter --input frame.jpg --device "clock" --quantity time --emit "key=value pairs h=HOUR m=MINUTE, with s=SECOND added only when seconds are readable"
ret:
h=7 m=35
